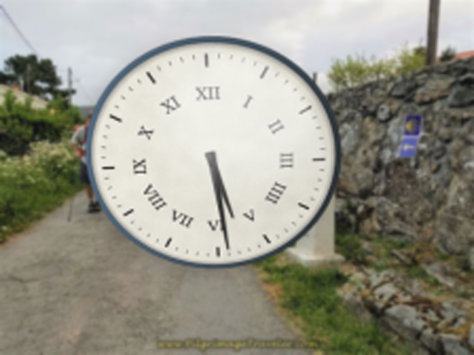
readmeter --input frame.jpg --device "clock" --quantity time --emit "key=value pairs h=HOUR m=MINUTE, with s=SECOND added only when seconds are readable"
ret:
h=5 m=29
